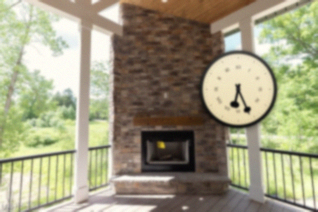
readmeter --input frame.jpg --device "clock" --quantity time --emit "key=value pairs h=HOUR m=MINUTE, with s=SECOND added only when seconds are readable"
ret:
h=6 m=26
